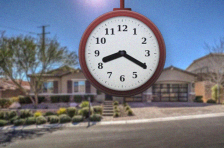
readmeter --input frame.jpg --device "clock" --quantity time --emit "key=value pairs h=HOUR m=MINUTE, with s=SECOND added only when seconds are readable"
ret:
h=8 m=20
